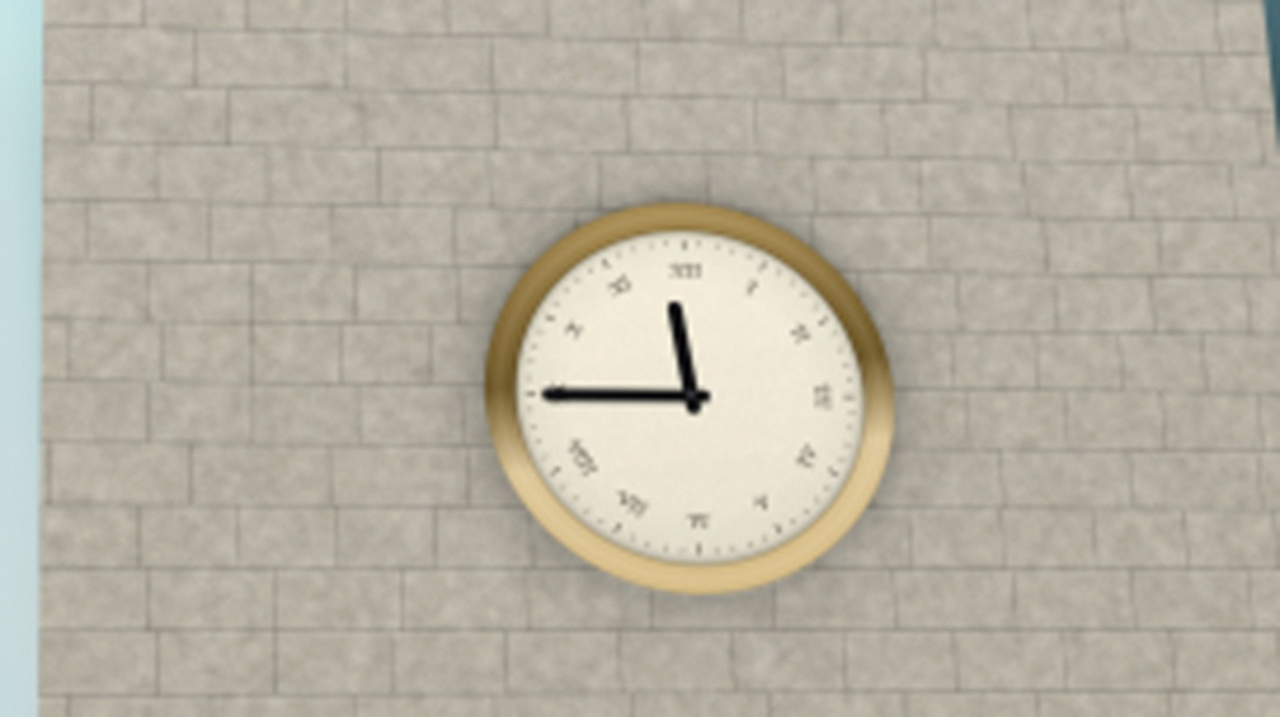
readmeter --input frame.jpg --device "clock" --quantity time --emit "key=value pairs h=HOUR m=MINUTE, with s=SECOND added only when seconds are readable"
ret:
h=11 m=45
